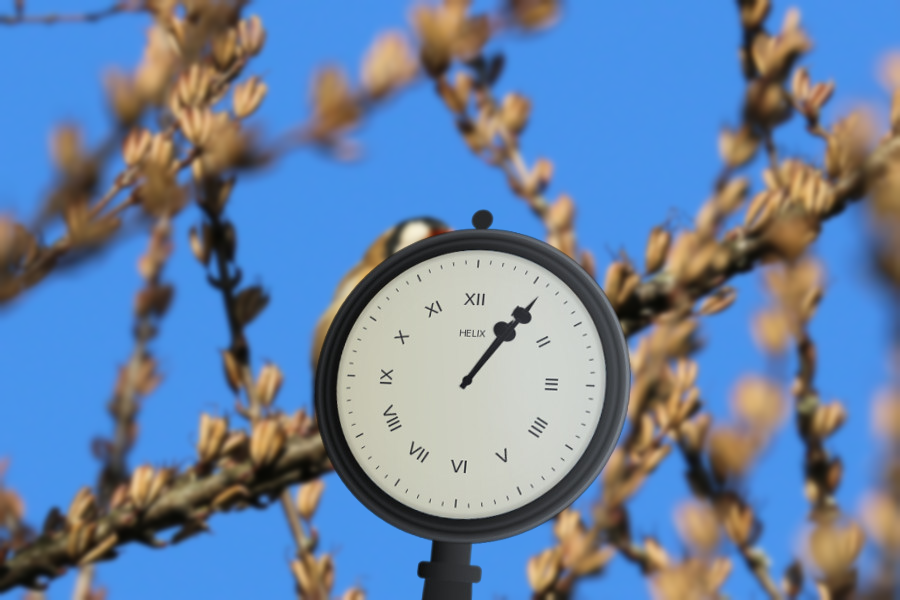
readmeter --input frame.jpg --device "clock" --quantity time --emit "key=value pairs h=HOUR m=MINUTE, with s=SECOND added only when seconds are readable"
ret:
h=1 m=6
